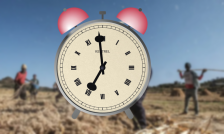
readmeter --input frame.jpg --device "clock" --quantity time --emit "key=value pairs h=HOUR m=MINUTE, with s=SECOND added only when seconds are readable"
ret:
h=6 m=59
